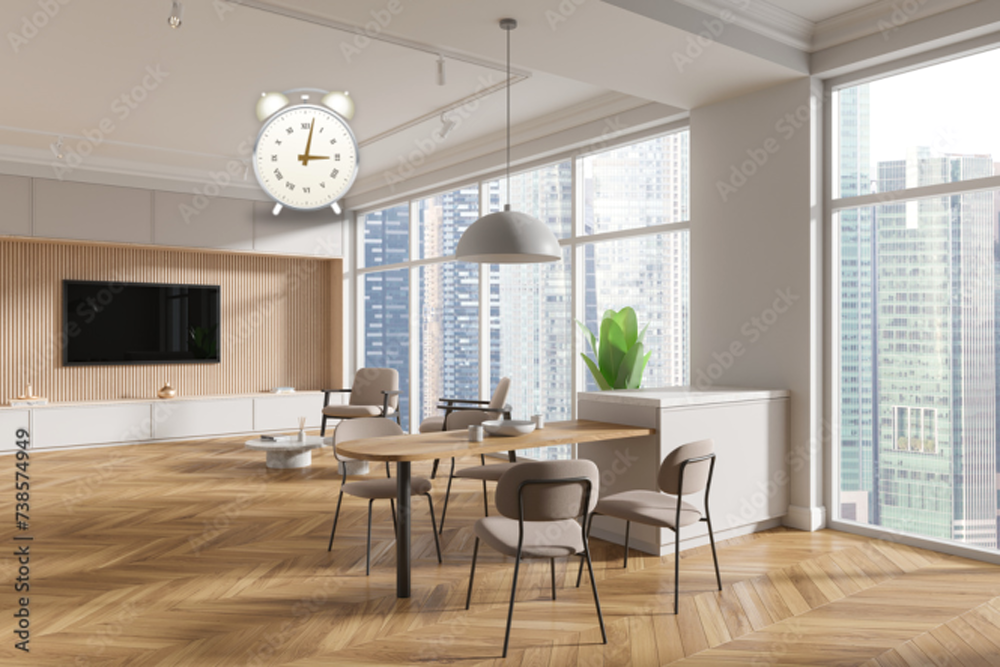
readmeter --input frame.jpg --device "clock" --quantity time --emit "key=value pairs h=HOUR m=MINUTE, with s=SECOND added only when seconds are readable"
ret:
h=3 m=2
